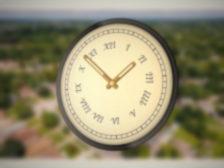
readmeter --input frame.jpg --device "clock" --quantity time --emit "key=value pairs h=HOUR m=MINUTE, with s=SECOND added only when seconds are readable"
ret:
h=1 m=53
